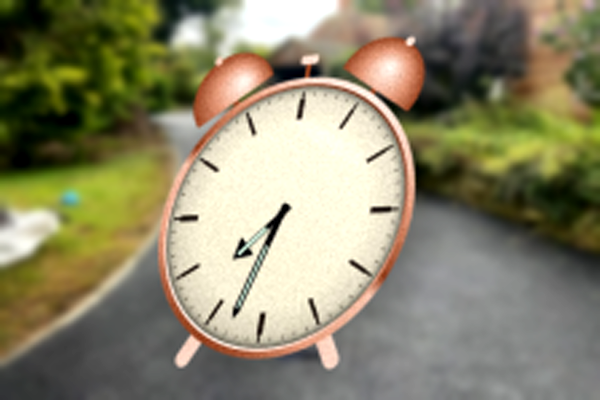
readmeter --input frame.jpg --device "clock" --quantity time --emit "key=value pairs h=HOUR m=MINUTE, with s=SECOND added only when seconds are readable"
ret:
h=7 m=33
